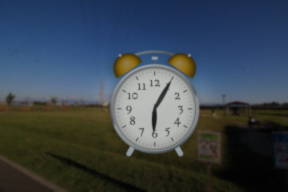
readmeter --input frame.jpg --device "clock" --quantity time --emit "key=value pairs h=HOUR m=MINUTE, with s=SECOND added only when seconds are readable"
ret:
h=6 m=5
